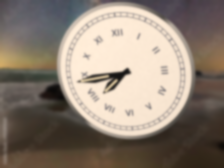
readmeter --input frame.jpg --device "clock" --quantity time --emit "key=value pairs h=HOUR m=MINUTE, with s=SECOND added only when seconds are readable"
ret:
h=7 m=44
